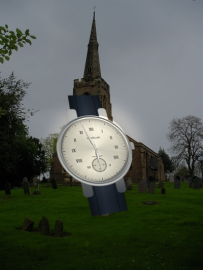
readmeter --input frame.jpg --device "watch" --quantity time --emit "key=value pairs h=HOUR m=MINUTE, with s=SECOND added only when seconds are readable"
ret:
h=5 m=57
